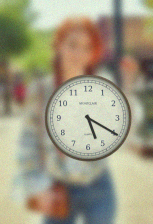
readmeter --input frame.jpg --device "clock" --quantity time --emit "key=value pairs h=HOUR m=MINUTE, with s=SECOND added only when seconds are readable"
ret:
h=5 m=20
